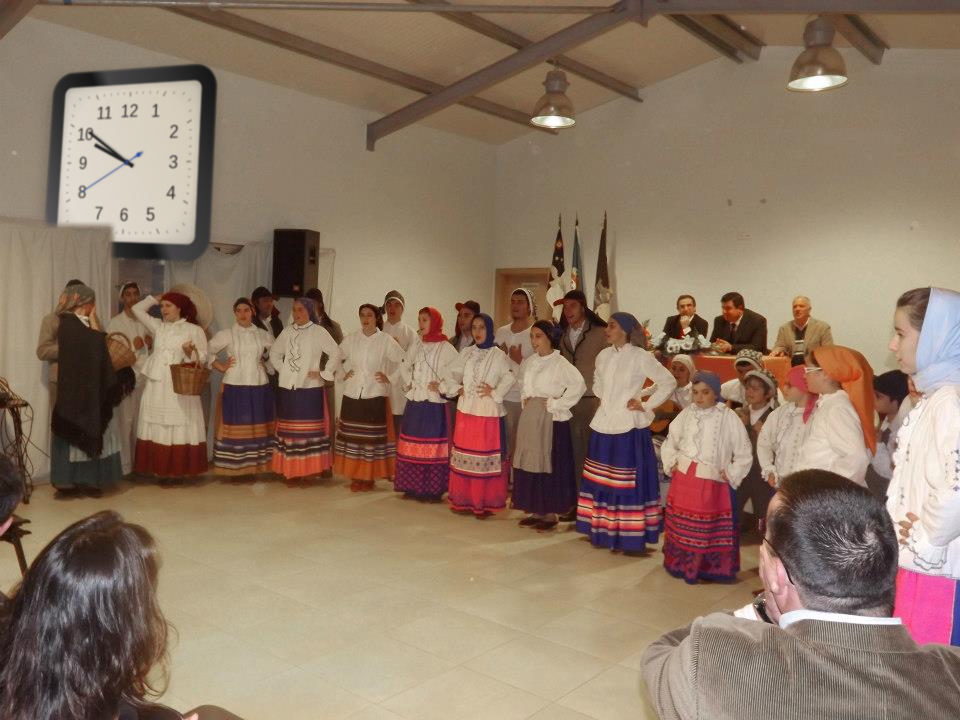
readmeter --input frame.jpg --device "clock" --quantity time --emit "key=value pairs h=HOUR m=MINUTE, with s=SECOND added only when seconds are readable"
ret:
h=9 m=50 s=40
